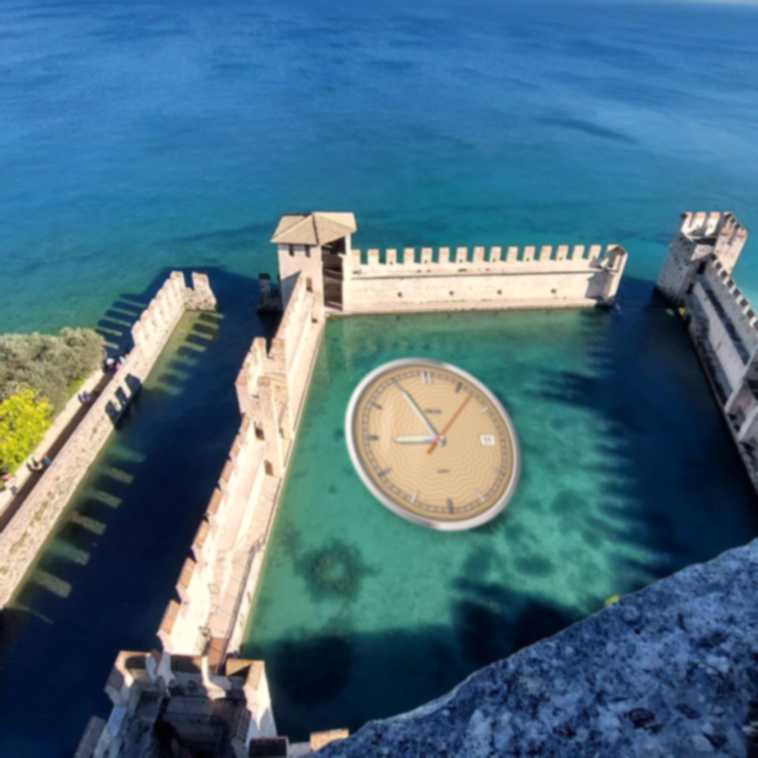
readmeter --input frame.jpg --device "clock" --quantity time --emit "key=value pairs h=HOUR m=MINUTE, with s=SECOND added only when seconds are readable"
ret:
h=8 m=55 s=7
